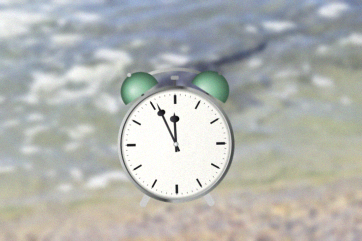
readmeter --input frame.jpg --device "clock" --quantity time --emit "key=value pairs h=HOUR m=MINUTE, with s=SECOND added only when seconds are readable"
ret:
h=11 m=56
